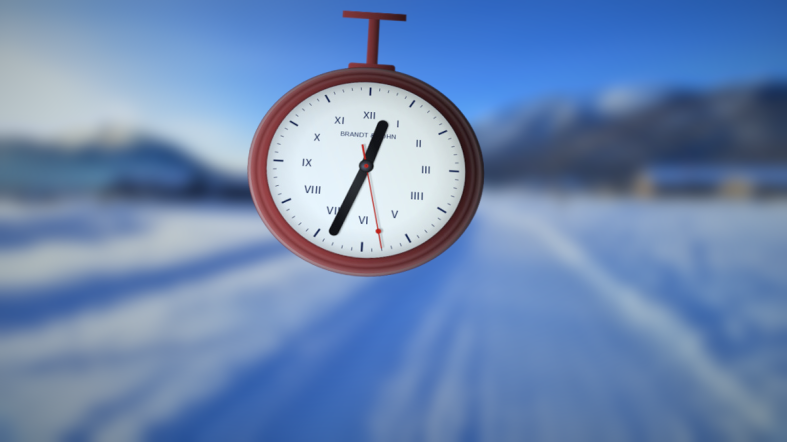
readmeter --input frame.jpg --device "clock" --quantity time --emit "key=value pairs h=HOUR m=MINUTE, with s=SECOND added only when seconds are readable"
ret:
h=12 m=33 s=28
